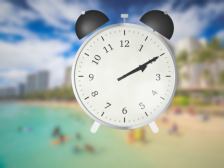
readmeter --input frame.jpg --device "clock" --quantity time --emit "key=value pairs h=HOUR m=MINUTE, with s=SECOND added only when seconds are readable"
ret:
h=2 m=10
